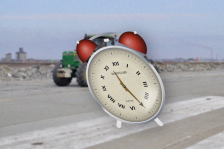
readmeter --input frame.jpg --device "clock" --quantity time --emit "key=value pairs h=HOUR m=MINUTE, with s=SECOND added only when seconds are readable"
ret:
h=11 m=25
